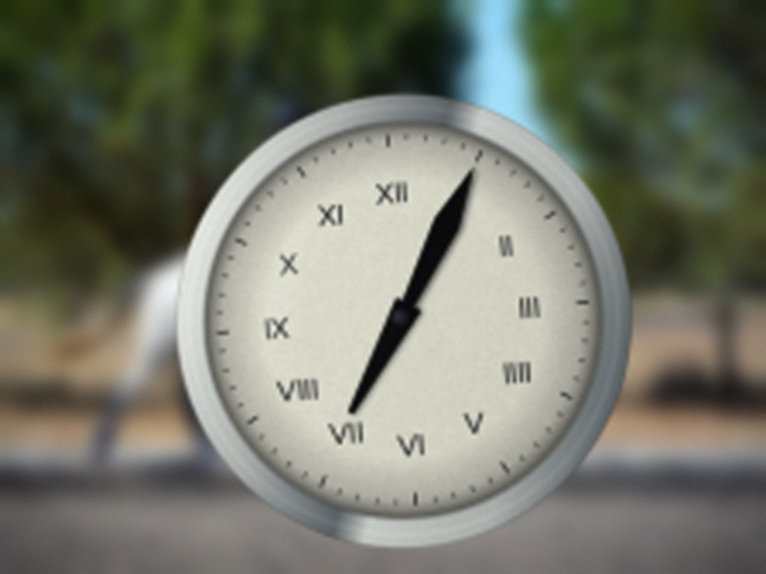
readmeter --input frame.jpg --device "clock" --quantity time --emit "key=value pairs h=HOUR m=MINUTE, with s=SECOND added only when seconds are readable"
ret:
h=7 m=5
